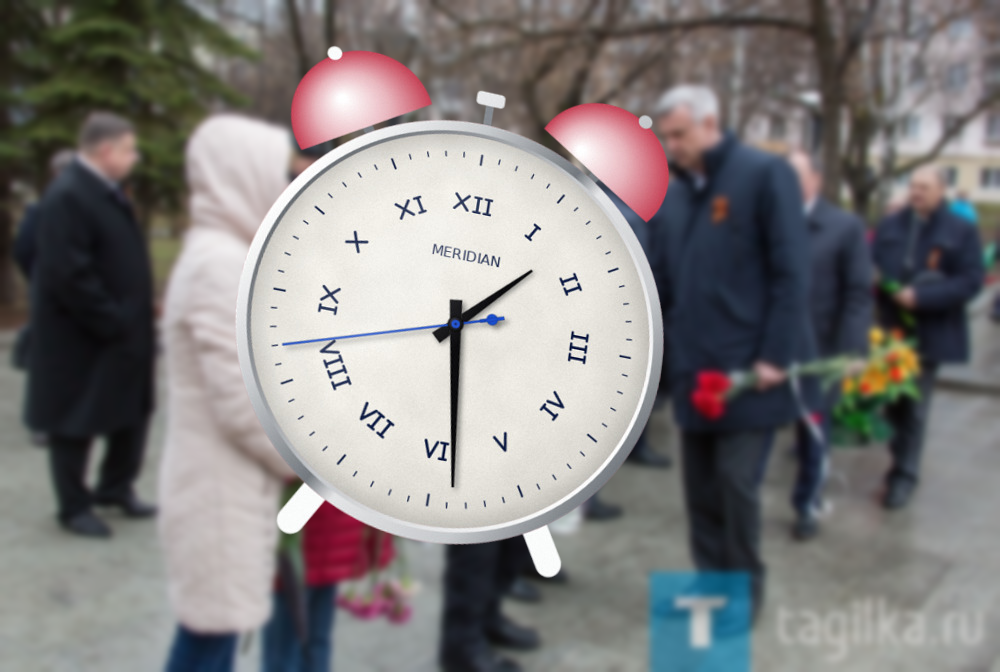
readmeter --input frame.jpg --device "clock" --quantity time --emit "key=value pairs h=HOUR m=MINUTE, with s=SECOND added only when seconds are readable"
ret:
h=1 m=28 s=42
